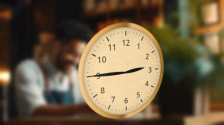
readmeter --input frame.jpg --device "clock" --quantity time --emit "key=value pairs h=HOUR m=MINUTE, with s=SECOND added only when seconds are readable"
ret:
h=2 m=45
